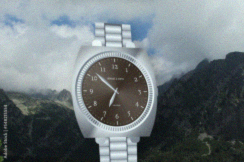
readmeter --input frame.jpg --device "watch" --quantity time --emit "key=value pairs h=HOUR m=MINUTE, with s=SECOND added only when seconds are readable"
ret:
h=6 m=52
